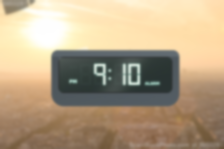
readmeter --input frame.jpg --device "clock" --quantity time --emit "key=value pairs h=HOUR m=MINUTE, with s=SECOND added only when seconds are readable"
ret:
h=9 m=10
